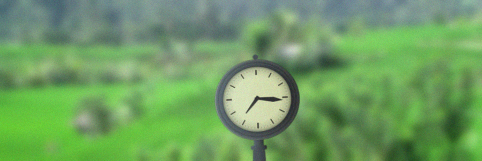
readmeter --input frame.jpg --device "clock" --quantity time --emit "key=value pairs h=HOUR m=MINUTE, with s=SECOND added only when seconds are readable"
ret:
h=7 m=16
